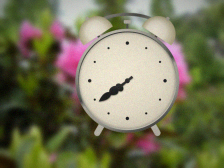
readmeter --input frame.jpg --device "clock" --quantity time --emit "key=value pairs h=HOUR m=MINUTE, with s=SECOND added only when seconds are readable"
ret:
h=7 m=39
